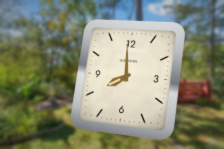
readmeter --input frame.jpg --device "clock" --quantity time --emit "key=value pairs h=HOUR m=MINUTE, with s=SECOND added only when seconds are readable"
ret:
h=7 m=59
